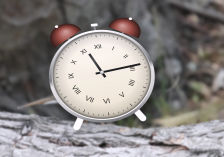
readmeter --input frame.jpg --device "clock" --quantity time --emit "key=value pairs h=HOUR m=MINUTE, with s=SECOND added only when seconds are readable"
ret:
h=11 m=14
